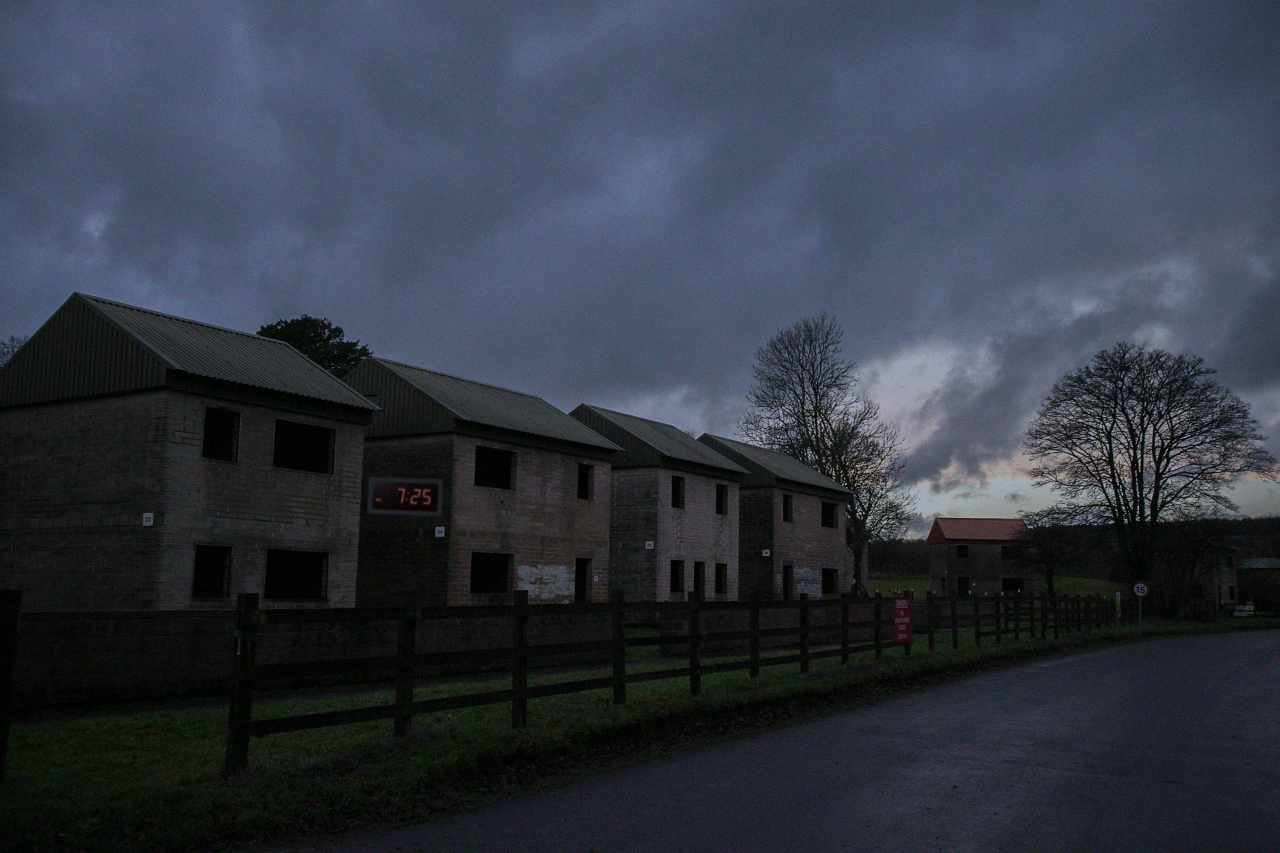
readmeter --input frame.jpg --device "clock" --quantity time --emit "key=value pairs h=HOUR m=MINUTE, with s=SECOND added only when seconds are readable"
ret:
h=7 m=25
